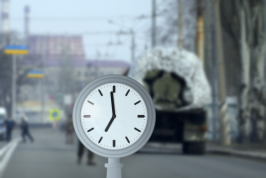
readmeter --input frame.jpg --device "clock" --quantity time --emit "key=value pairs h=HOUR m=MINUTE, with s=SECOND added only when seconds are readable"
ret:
h=6 m=59
